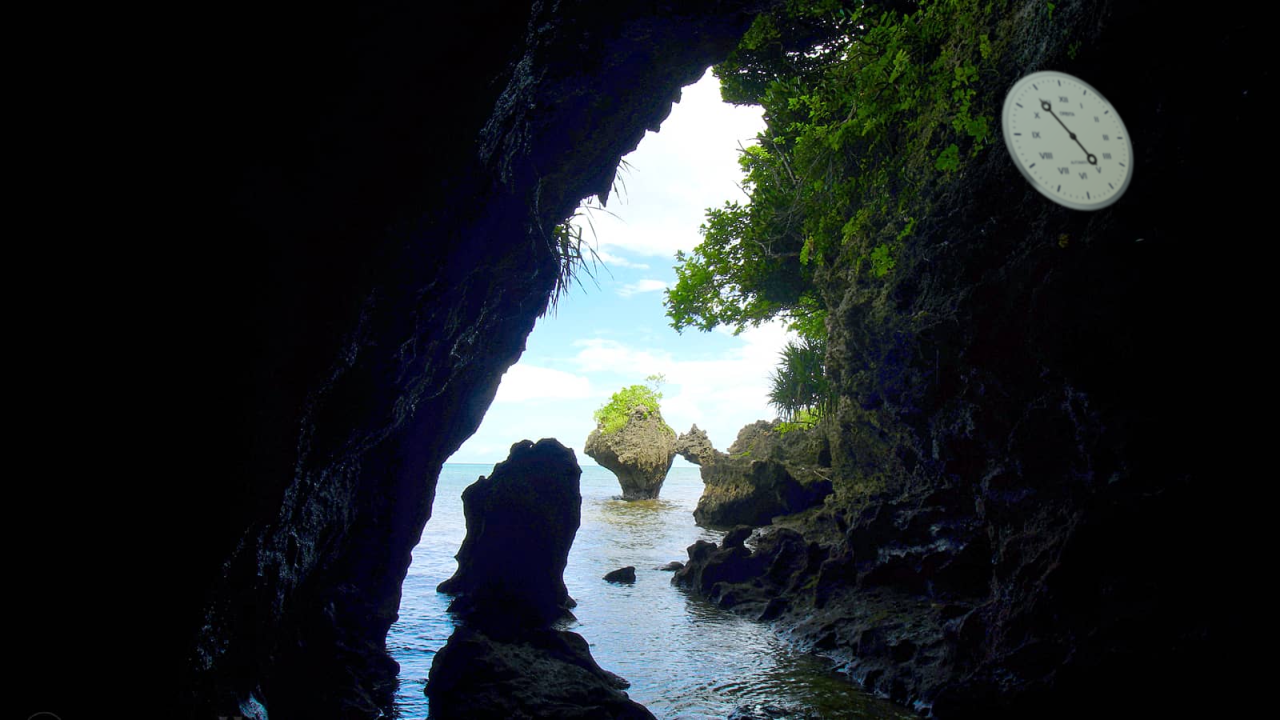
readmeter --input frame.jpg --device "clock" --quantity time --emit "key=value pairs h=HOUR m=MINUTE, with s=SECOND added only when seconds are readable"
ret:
h=4 m=54
